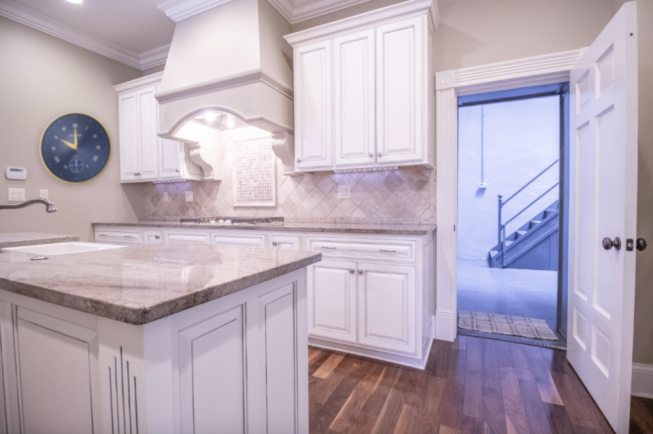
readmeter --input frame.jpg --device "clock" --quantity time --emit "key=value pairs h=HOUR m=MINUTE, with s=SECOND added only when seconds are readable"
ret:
h=10 m=0
